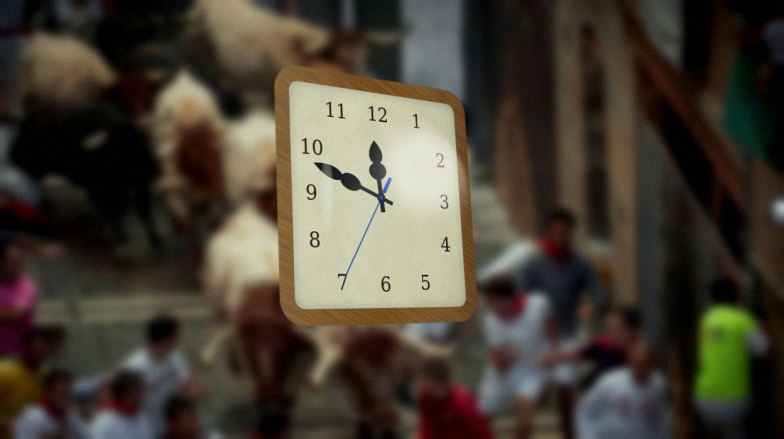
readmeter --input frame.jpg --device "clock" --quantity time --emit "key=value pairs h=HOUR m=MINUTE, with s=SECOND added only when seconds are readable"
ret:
h=11 m=48 s=35
